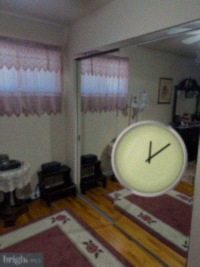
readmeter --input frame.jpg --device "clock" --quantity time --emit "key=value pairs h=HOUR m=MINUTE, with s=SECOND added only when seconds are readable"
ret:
h=12 m=9
